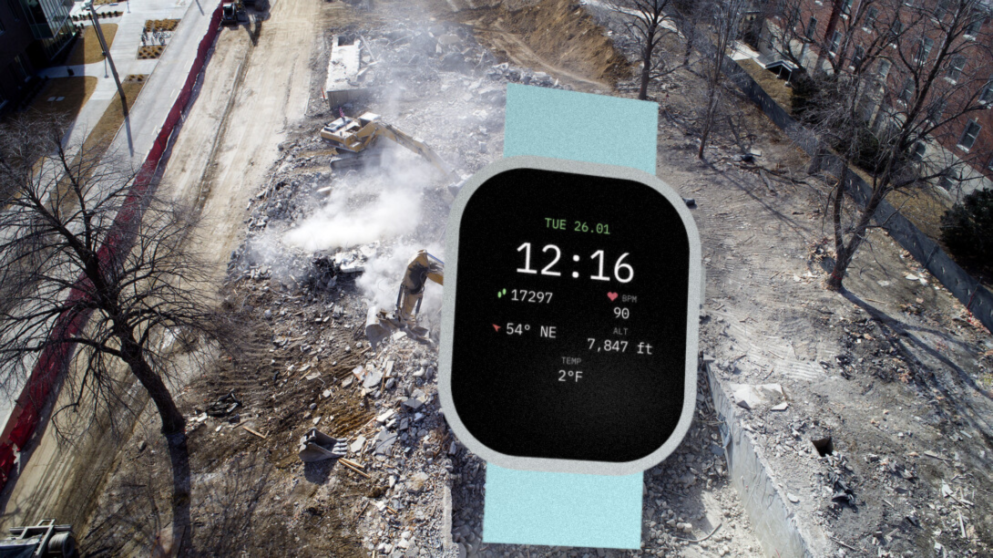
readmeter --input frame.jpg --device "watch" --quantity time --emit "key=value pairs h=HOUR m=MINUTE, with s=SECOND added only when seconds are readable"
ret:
h=12 m=16
